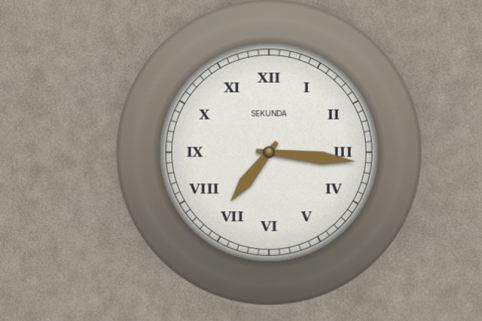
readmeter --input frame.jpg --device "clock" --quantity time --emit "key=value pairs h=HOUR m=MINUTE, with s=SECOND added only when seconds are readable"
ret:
h=7 m=16
